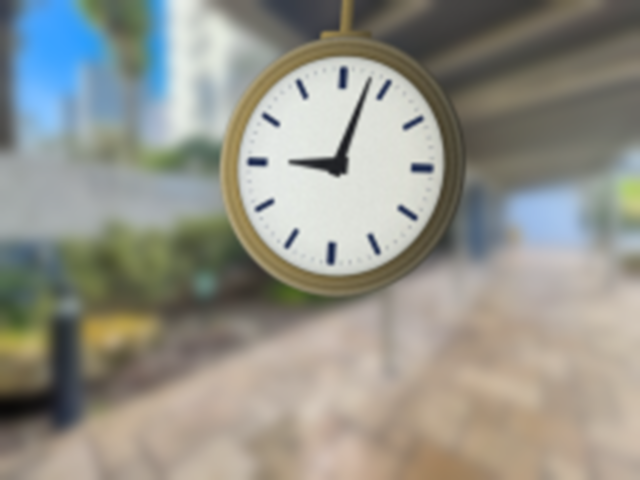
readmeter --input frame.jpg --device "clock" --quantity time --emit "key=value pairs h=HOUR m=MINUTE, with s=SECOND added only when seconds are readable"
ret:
h=9 m=3
